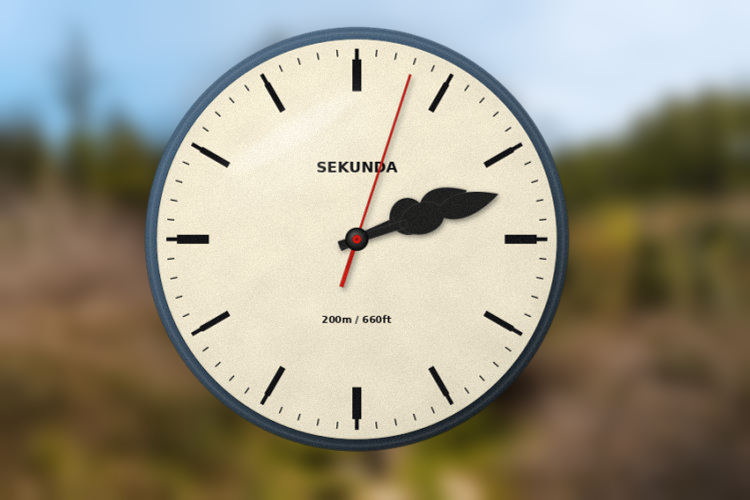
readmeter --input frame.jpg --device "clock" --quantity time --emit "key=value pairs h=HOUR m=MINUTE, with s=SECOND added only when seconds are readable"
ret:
h=2 m=12 s=3
